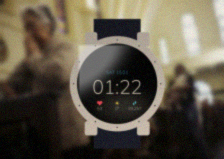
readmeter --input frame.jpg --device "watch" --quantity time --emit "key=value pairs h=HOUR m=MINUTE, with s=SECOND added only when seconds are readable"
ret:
h=1 m=22
